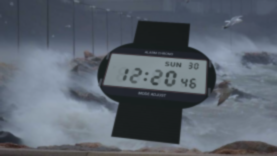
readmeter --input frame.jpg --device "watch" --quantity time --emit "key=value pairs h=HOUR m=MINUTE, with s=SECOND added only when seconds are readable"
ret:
h=12 m=20 s=46
